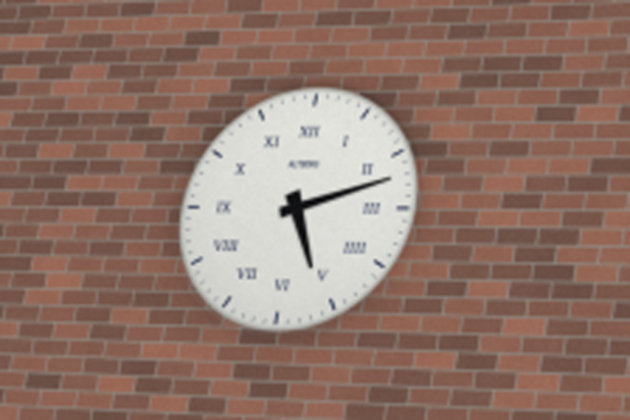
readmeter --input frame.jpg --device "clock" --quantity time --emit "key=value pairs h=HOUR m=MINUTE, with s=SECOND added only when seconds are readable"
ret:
h=5 m=12
